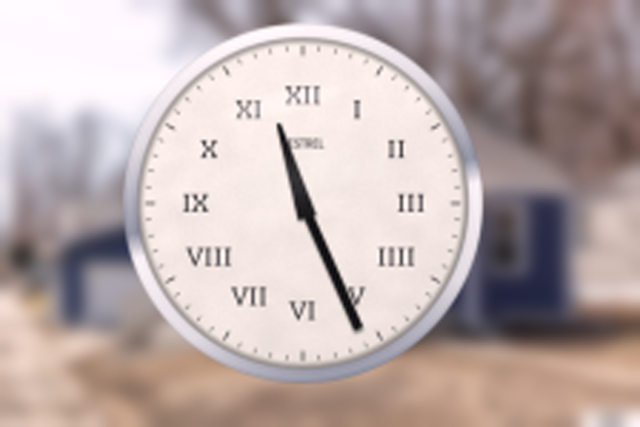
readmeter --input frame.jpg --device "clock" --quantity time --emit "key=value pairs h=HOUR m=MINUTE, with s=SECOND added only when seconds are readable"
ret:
h=11 m=26
